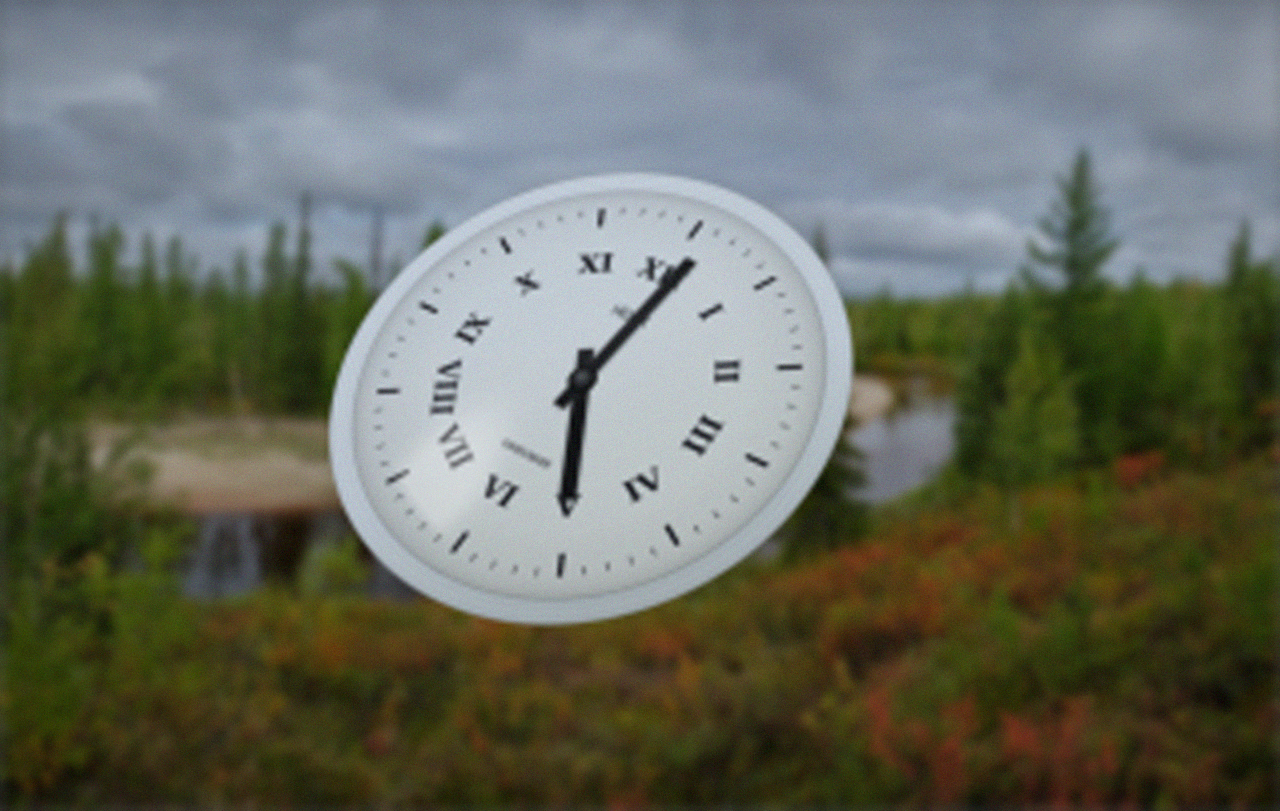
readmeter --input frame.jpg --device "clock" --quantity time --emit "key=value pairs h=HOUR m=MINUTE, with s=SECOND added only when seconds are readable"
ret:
h=5 m=1
